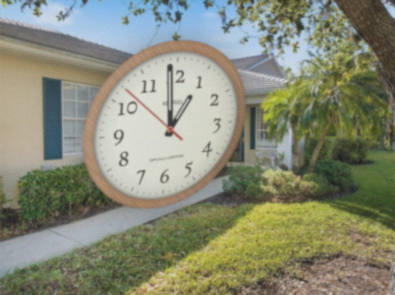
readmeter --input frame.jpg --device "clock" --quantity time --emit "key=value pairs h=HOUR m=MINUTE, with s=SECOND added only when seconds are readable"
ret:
h=12 m=58 s=52
